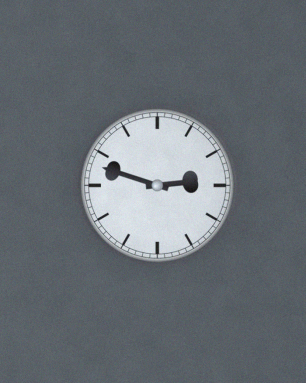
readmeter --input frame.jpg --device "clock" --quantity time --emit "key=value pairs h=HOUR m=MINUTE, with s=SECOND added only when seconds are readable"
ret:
h=2 m=48
